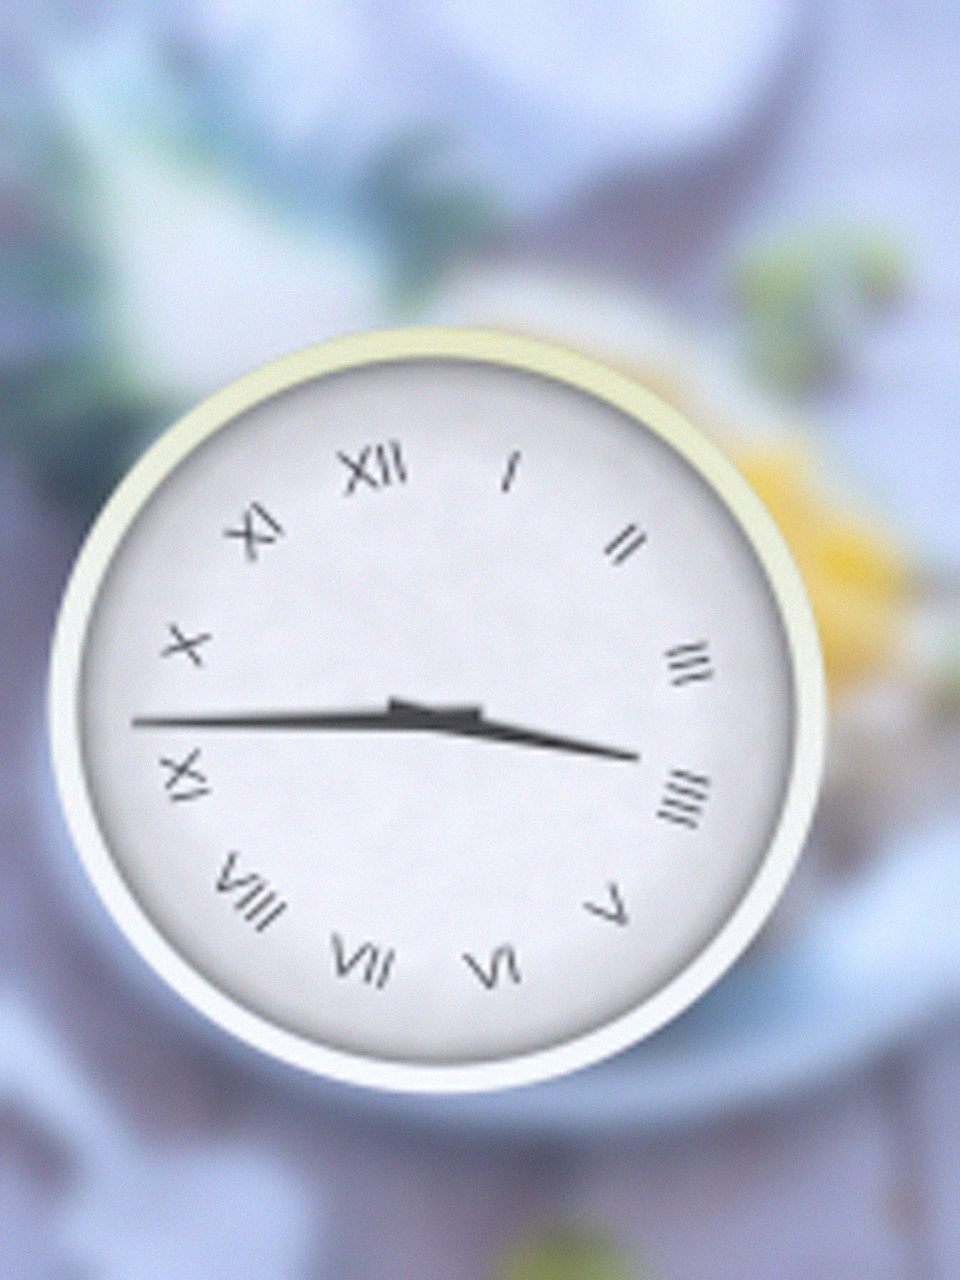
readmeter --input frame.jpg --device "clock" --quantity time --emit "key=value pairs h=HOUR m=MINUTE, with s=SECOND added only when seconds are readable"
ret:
h=3 m=47
